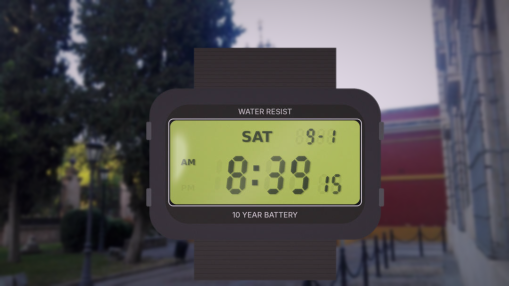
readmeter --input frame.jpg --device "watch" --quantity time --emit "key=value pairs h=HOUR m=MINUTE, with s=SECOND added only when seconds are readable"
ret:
h=8 m=39 s=15
